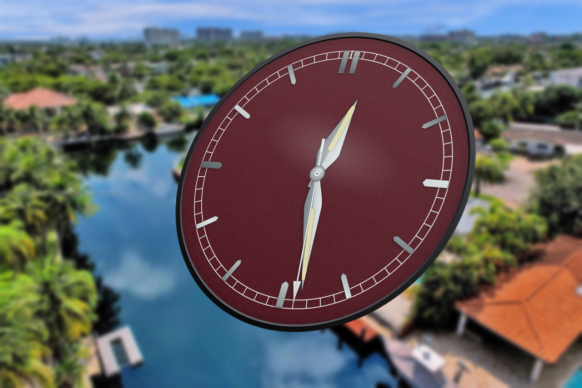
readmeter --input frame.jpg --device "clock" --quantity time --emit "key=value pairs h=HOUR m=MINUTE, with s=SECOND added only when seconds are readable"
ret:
h=12 m=28 s=29
